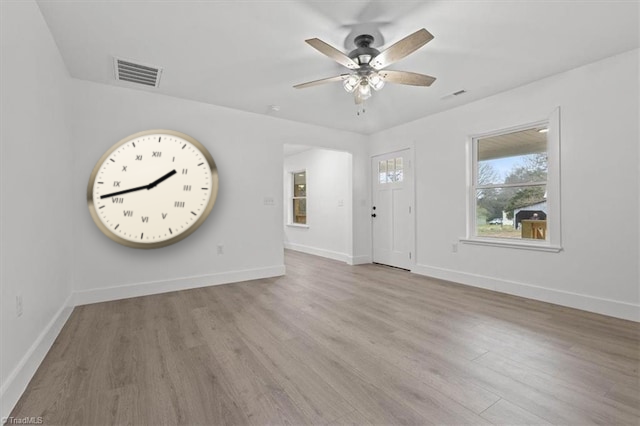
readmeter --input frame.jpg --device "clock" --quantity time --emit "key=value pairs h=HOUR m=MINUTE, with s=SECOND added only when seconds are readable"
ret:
h=1 m=42
